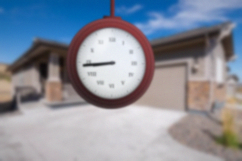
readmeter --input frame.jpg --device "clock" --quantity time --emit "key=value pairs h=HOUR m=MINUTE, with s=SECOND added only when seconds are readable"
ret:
h=8 m=44
